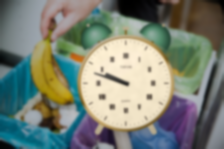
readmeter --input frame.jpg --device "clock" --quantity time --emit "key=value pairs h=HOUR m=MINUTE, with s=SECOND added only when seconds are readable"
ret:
h=9 m=48
